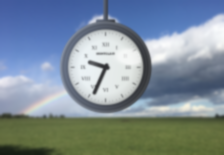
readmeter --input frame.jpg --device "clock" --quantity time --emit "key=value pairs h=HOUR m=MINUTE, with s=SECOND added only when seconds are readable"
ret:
h=9 m=34
